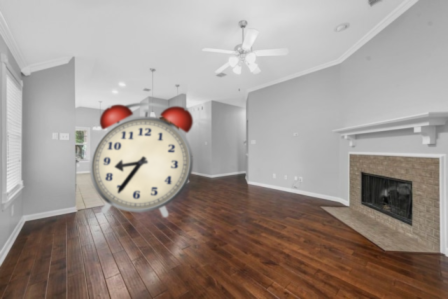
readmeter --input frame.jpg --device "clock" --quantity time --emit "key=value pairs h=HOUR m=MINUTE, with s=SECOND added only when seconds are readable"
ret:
h=8 m=35
